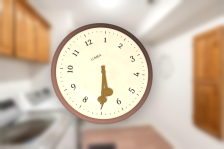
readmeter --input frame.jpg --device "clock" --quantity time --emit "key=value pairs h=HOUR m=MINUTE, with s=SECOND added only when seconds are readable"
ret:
h=6 m=35
